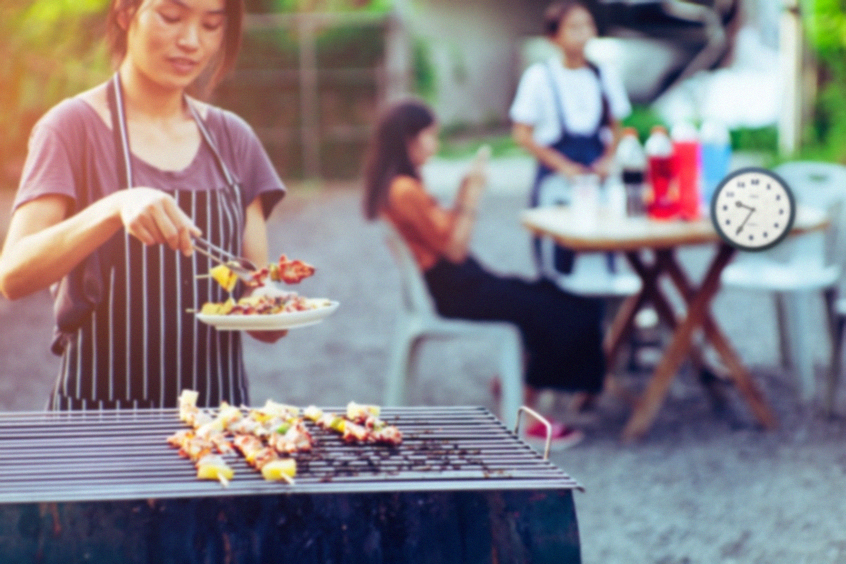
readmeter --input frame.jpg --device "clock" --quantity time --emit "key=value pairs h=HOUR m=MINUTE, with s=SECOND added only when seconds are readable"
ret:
h=9 m=35
